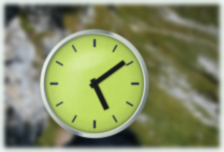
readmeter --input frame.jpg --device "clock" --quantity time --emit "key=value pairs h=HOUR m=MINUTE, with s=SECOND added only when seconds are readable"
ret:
h=5 m=9
